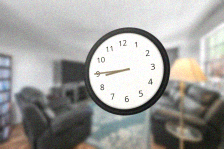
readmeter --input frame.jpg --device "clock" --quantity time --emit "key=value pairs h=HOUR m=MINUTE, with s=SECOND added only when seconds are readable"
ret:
h=8 m=45
